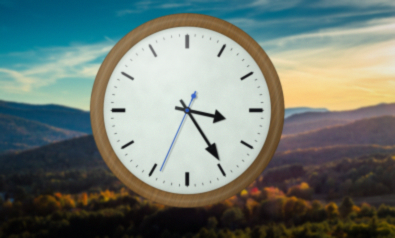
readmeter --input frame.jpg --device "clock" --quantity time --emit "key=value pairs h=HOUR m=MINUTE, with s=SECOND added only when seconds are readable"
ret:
h=3 m=24 s=34
